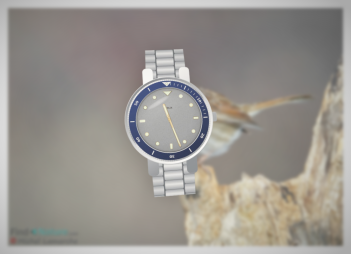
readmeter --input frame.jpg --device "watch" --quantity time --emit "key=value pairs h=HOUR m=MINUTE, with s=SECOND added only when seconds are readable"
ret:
h=11 m=27
